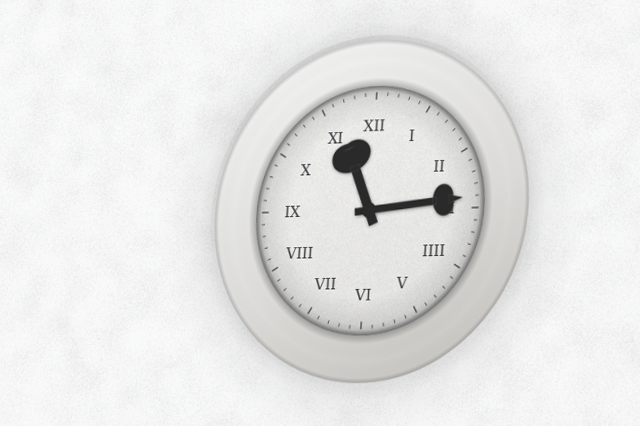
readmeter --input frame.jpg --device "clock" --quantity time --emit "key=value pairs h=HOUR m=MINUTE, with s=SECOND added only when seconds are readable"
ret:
h=11 m=14
